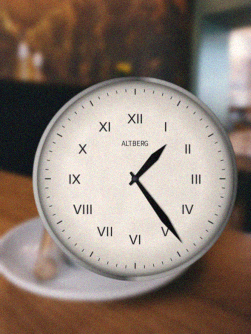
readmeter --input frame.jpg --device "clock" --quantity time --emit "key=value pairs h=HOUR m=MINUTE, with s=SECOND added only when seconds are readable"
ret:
h=1 m=24
